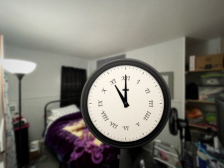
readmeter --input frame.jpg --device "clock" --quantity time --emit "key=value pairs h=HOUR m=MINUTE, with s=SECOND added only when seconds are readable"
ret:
h=11 m=0
